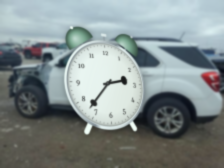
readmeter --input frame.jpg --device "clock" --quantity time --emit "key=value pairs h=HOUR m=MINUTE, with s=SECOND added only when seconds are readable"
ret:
h=2 m=37
